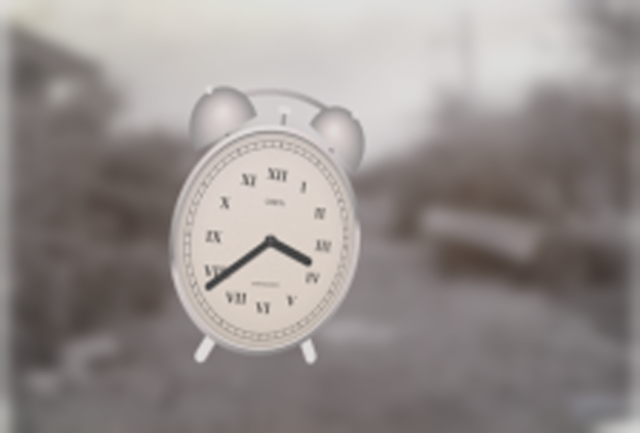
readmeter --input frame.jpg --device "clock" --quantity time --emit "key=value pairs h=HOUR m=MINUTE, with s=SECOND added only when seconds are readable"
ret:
h=3 m=39
